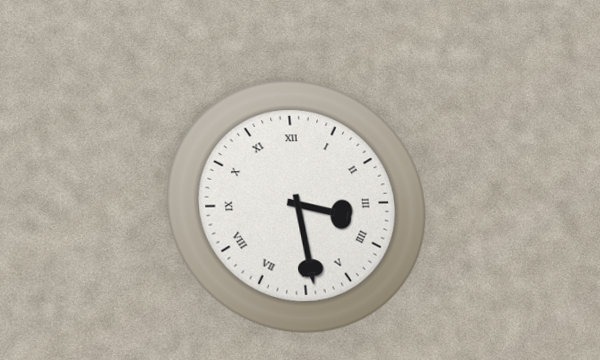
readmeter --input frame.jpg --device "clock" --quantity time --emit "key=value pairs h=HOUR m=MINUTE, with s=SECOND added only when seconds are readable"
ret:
h=3 m=29
